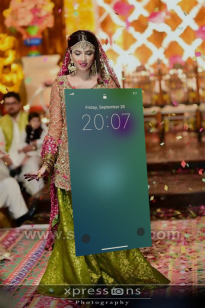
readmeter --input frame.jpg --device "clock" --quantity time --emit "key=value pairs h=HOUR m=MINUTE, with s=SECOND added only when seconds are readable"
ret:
h=20 m=7
